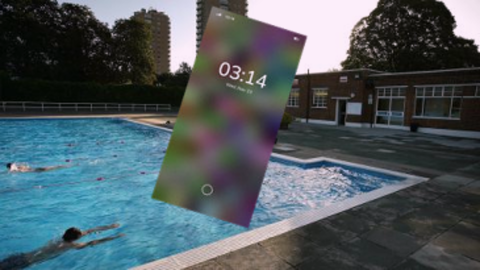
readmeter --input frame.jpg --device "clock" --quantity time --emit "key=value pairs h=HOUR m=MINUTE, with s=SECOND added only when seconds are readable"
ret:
h=3 m=14
